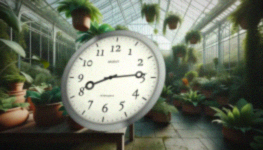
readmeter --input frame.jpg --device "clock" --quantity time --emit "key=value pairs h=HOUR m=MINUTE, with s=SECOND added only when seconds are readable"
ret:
h=8 m=14
